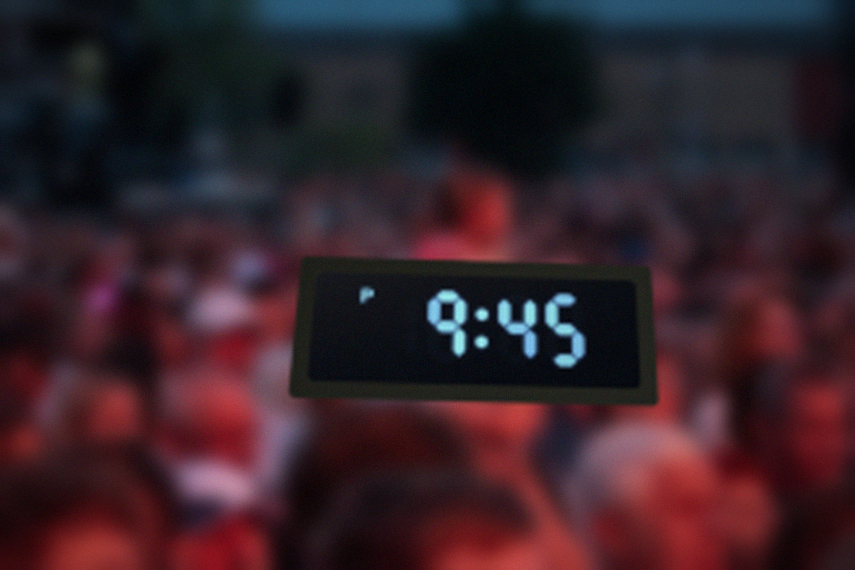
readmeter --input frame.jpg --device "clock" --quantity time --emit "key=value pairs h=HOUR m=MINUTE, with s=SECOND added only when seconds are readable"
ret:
h=9 m=45
